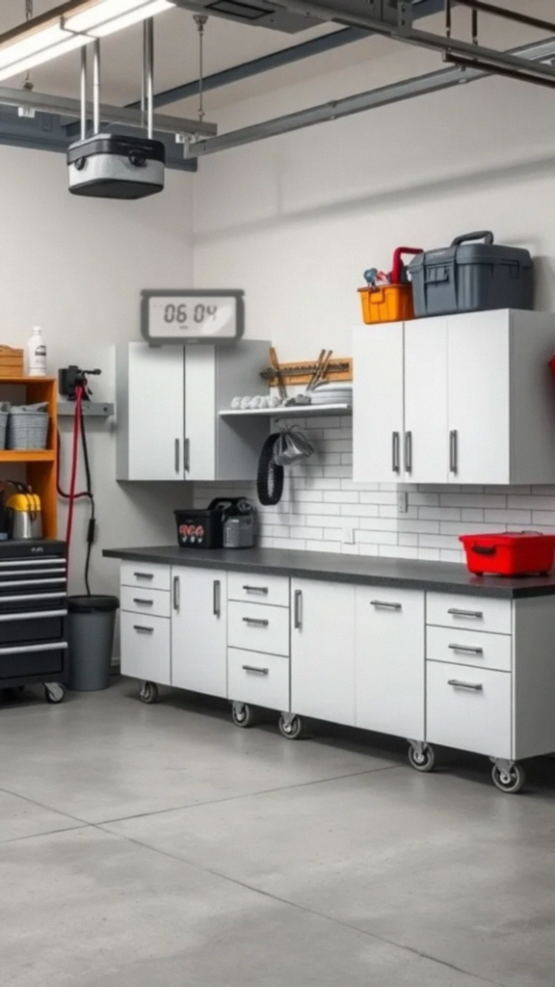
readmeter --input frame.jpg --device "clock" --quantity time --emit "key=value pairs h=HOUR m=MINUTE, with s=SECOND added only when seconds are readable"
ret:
h=6 m=4
